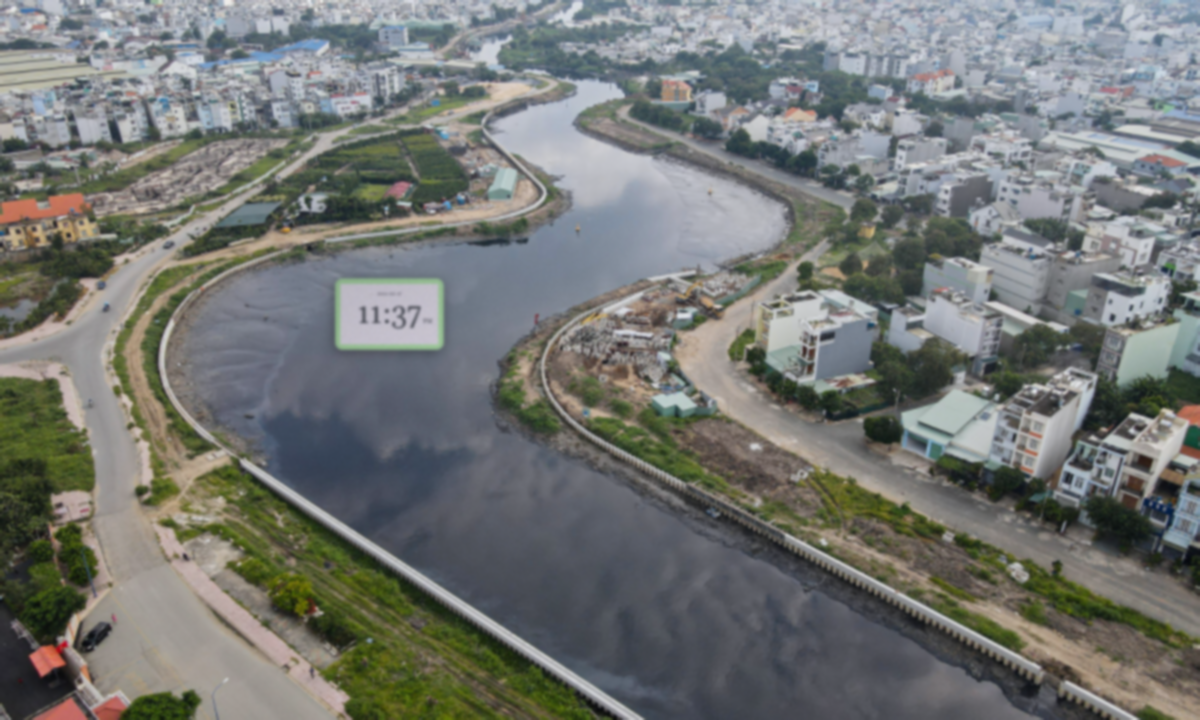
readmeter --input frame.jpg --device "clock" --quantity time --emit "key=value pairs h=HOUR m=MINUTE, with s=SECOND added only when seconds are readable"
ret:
h=11 m=37
